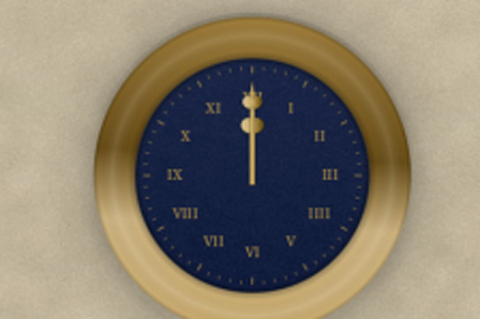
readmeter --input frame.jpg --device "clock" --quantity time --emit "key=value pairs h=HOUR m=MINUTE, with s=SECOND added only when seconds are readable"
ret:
h=12 m=0
